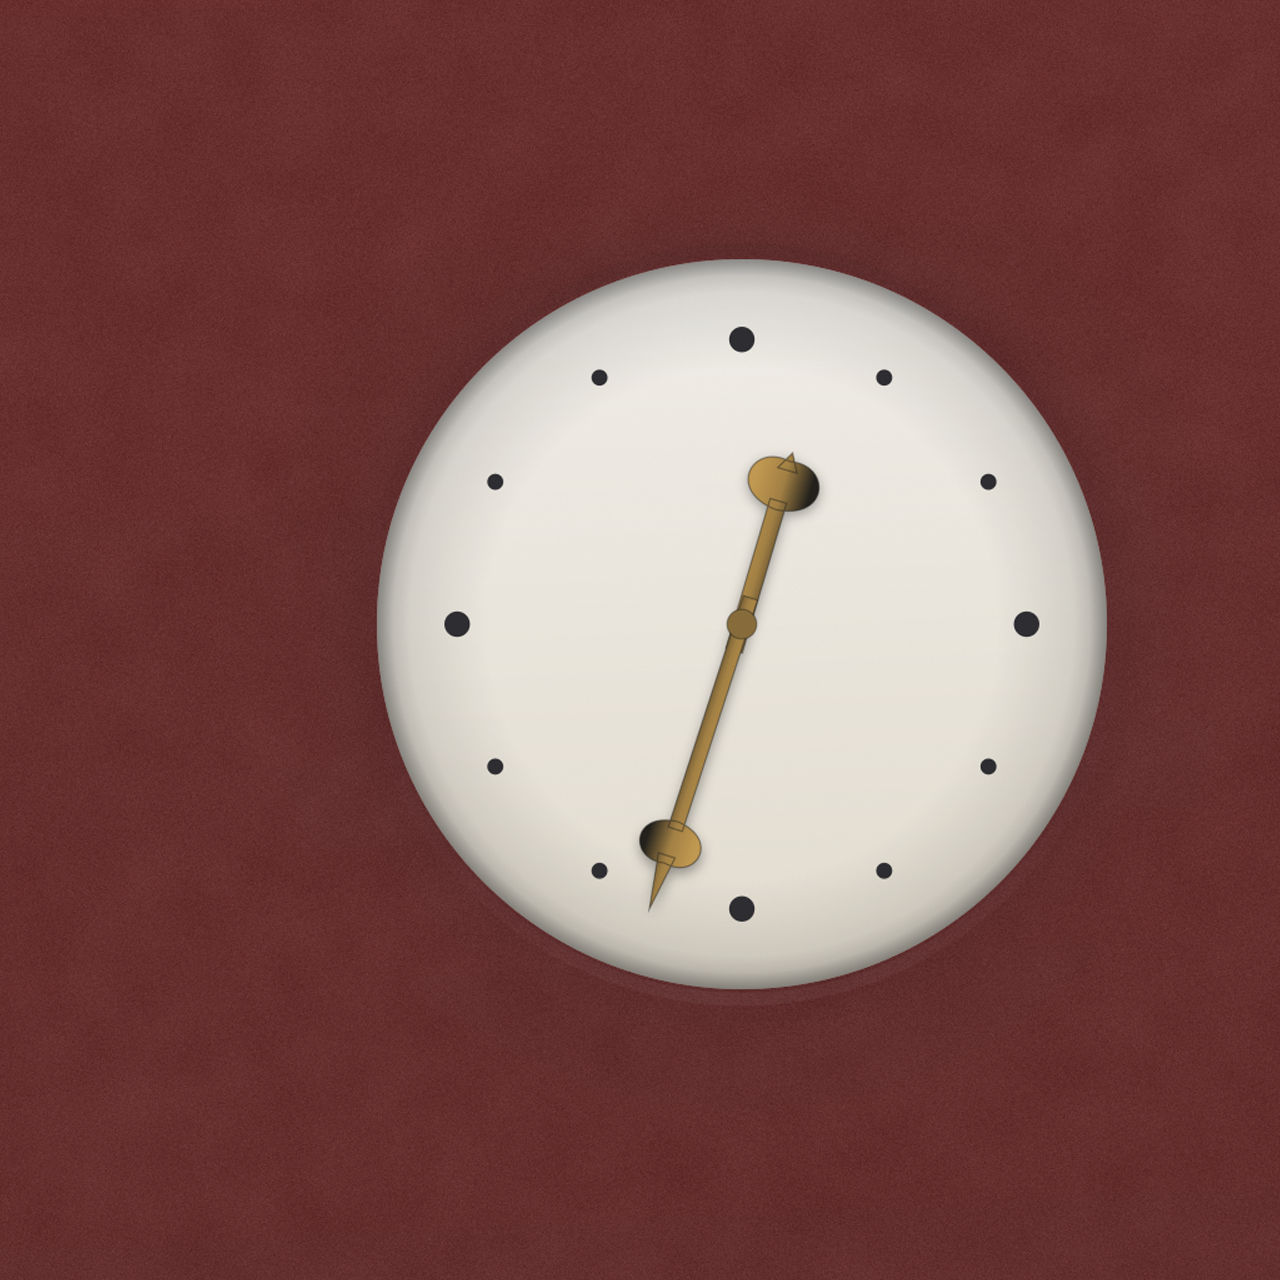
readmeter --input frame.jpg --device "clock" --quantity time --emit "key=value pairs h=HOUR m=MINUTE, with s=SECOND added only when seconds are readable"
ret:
h=12 m=33
